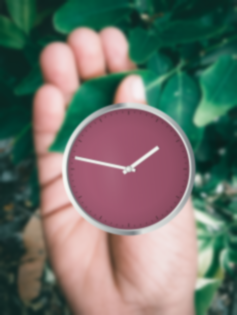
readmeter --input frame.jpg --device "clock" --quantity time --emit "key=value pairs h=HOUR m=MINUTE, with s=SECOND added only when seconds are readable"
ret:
h=1 m=47
